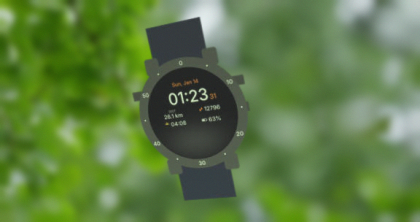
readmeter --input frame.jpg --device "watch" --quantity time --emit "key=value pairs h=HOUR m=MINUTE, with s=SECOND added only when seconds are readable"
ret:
h=1 m=23
